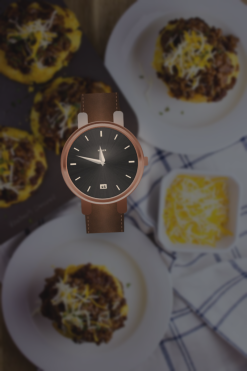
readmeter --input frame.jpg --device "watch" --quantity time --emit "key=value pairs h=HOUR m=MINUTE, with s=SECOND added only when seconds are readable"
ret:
h=11 m=48
